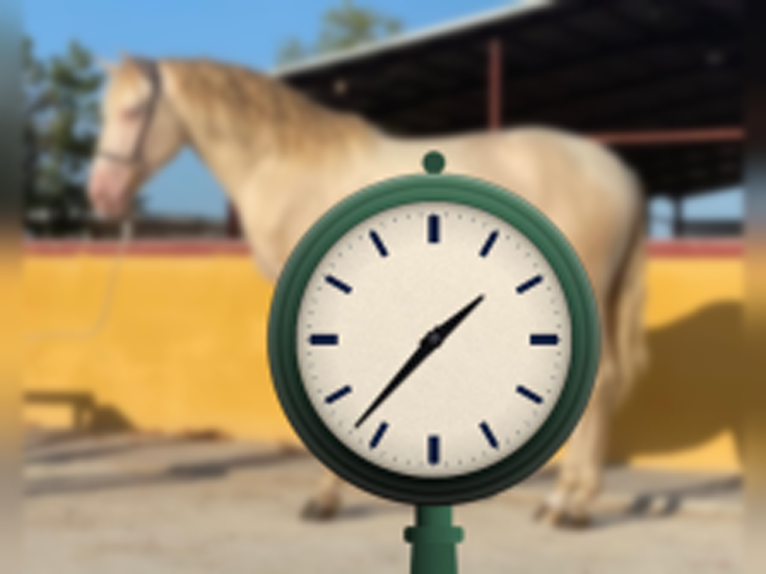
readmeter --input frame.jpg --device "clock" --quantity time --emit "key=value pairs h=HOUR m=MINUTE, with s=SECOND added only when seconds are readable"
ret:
h=1 m=37
